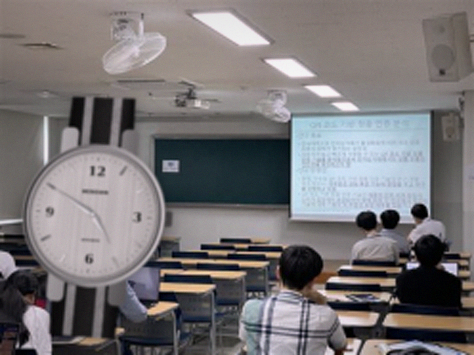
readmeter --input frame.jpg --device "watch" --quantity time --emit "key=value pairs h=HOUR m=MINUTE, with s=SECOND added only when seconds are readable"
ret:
h=4 m=50
